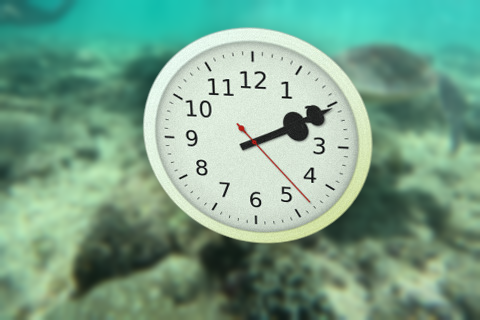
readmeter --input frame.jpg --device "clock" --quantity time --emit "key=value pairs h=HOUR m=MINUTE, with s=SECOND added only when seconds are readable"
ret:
h=2 m=10 s=23
